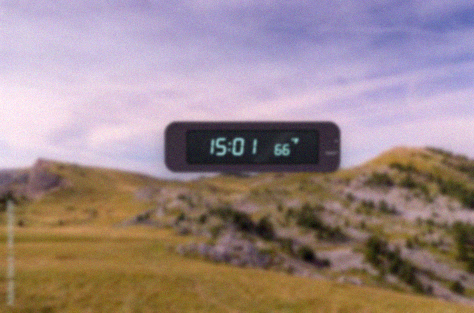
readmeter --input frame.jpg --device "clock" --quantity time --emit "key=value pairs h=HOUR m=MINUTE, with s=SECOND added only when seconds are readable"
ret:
h=15 m=1
